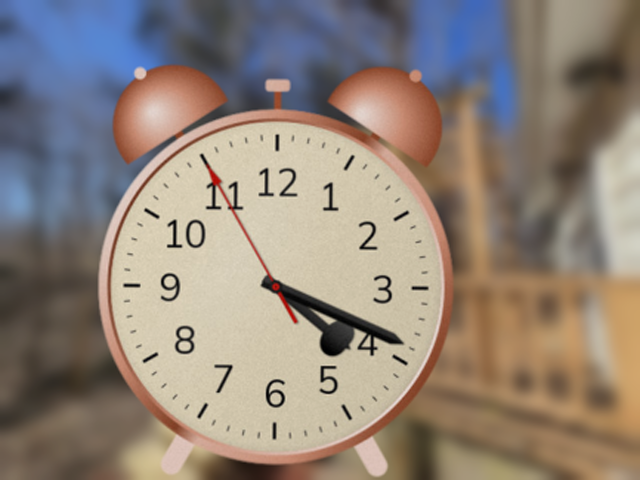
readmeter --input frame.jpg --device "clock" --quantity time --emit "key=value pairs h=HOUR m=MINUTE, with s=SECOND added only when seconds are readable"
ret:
h=4 m=18 s=55
